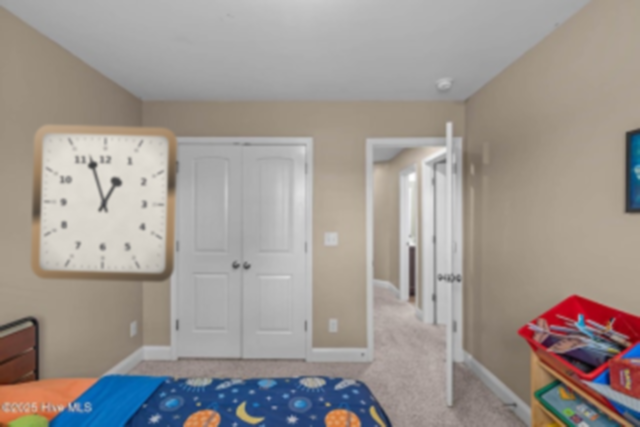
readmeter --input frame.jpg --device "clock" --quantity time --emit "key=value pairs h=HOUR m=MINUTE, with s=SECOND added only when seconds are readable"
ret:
h=12 m=57
